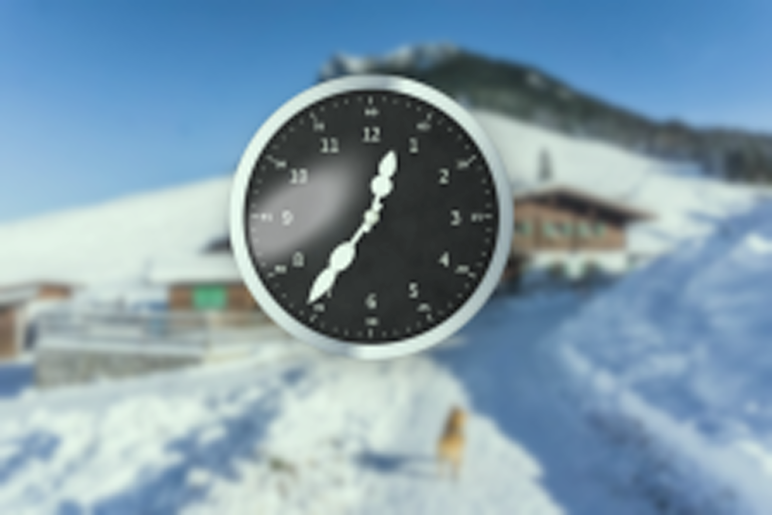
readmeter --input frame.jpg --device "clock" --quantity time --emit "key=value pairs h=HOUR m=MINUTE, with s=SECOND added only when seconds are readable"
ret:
h=12 m=36
